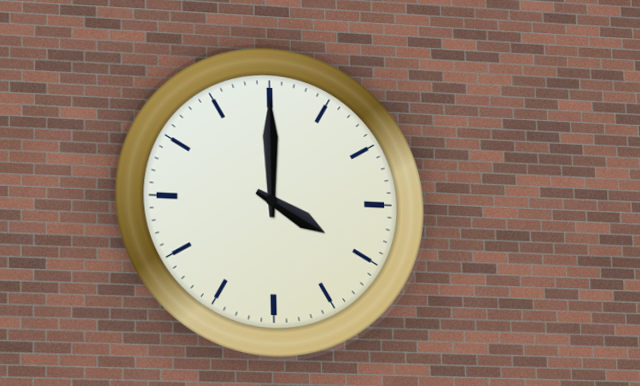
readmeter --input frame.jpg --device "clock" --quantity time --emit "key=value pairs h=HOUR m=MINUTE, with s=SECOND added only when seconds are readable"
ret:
h=4 m=0
